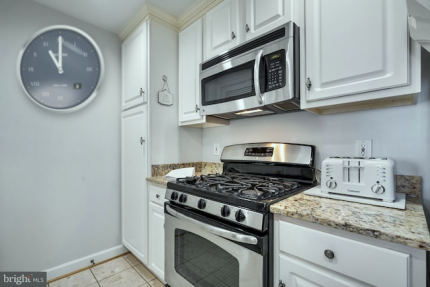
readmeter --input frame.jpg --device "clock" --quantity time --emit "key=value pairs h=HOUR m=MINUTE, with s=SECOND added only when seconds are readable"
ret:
h=11 m=0
